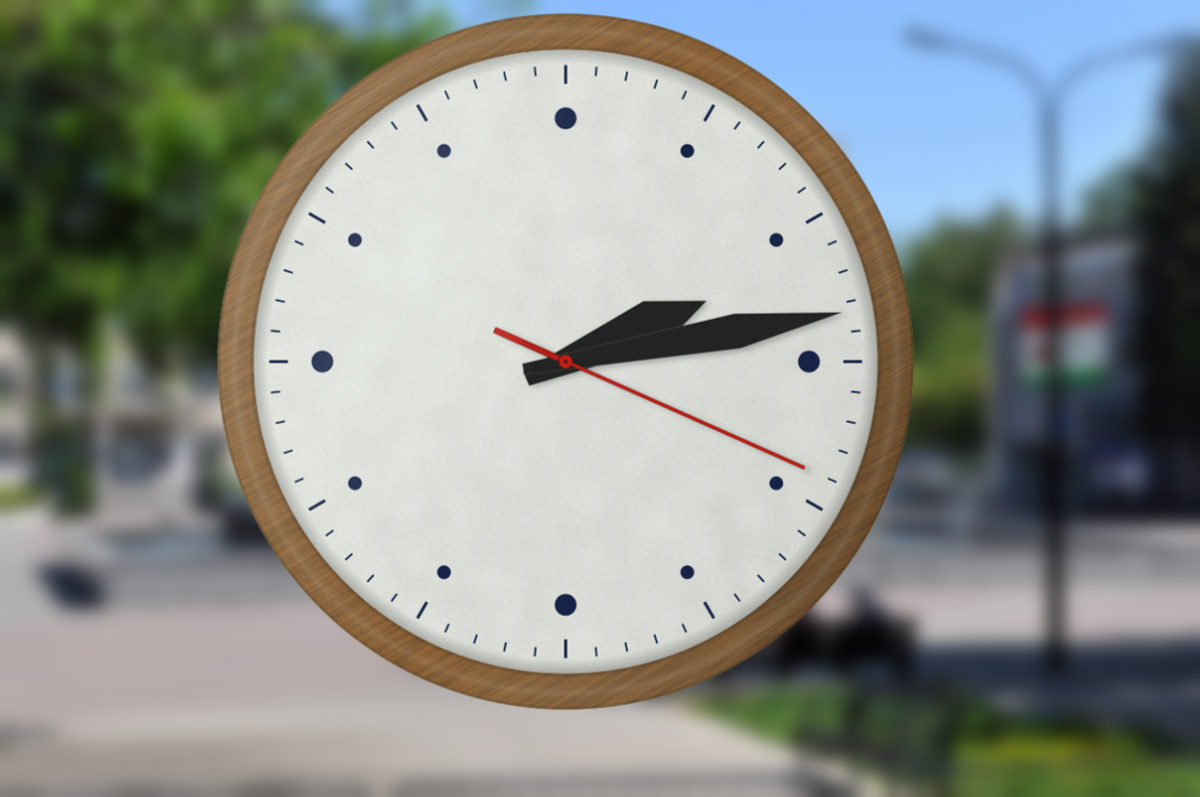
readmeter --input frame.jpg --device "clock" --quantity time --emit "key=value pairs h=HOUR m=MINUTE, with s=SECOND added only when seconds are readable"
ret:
h=2 m=13 s=19
